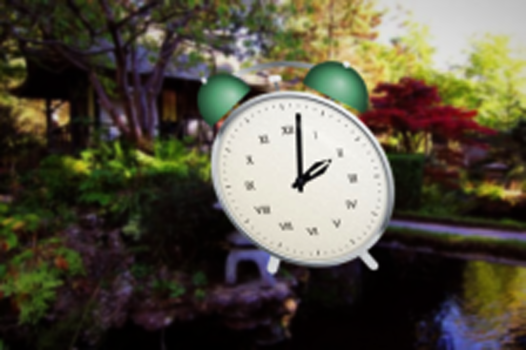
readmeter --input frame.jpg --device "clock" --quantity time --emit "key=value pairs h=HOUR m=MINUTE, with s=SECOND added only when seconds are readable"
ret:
h=2 m=2
